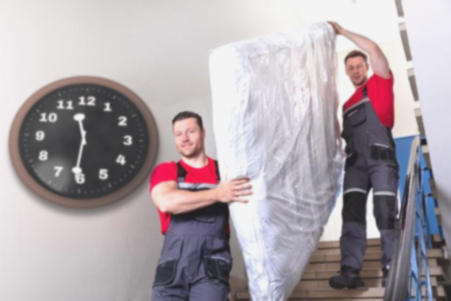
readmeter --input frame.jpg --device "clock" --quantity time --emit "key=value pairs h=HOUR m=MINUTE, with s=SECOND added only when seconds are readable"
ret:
h=11 m=31
